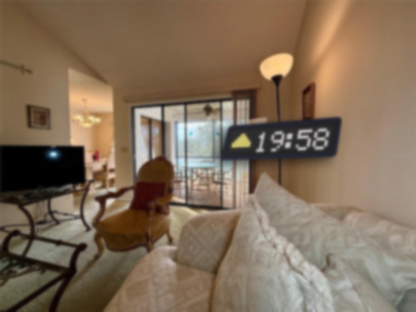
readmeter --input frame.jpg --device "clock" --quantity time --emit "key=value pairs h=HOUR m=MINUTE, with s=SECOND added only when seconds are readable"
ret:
h=19 m=58
